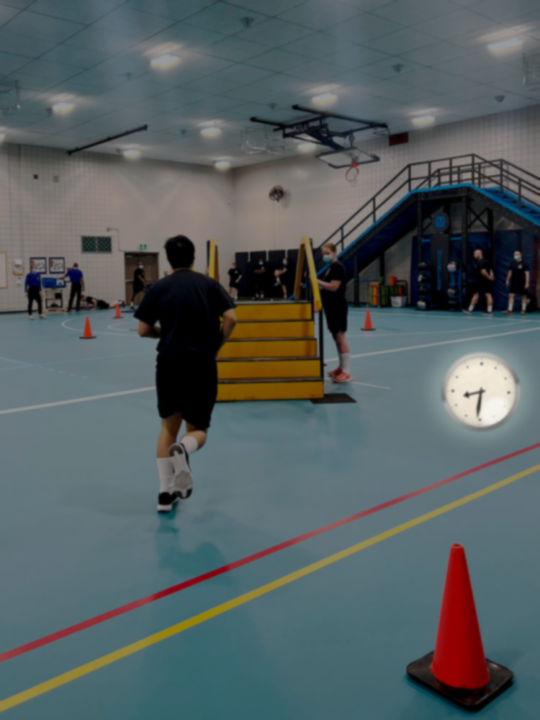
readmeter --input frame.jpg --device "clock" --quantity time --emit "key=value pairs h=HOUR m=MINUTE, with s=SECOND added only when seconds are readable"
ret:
h=8 m=31
